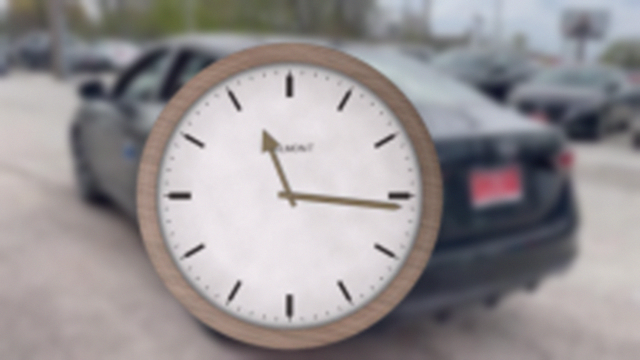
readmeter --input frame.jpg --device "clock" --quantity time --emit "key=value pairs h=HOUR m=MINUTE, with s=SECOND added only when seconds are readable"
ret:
h=11 m=16
